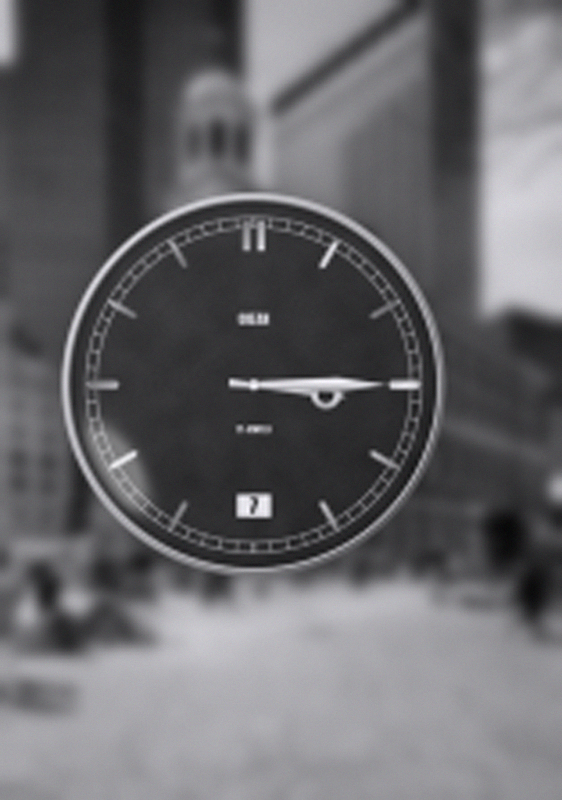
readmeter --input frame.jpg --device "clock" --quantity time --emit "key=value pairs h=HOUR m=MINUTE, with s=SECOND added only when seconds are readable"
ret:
h=3 m=15
